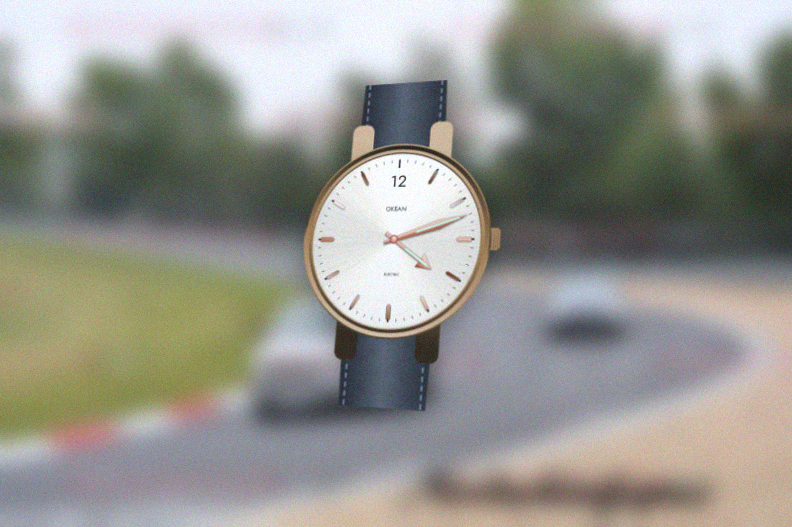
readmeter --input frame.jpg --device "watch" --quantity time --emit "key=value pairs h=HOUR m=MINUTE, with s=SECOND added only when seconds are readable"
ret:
h=4 m=12
